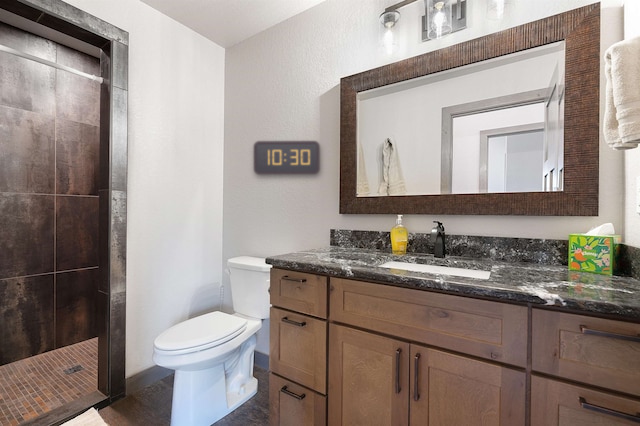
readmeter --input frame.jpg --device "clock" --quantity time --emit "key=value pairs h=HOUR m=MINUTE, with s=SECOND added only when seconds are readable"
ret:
h=10 m=30
